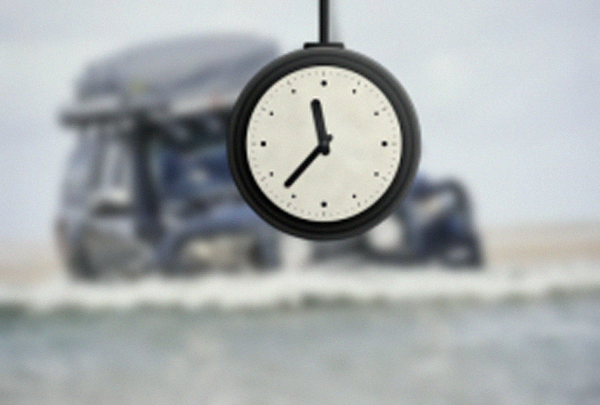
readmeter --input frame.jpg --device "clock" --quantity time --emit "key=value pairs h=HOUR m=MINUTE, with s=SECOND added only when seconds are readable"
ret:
h=11 m=37
